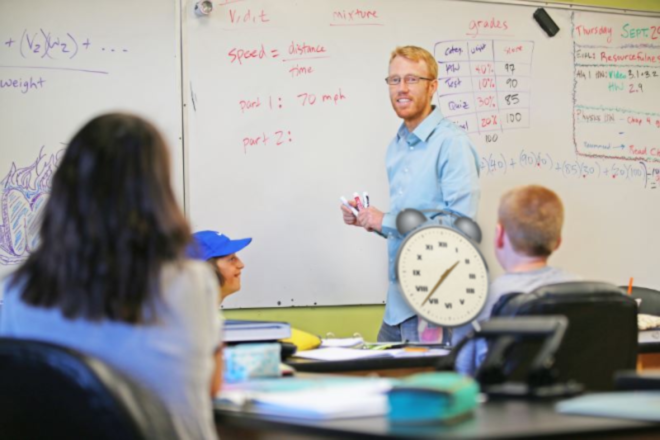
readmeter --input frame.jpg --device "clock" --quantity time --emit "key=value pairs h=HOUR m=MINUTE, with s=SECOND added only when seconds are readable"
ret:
h=1 m=37
